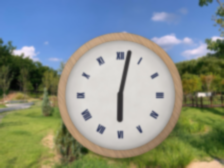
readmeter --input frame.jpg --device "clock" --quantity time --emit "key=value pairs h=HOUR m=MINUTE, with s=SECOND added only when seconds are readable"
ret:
h=6 m=2
